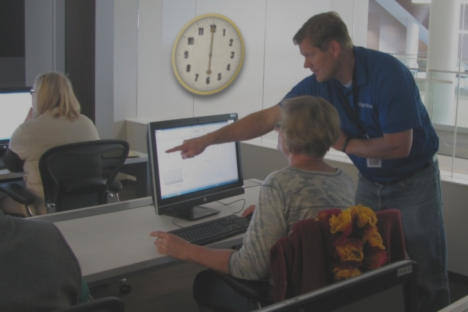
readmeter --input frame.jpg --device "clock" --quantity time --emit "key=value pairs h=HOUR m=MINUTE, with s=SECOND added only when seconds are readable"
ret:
h=6 m=0
